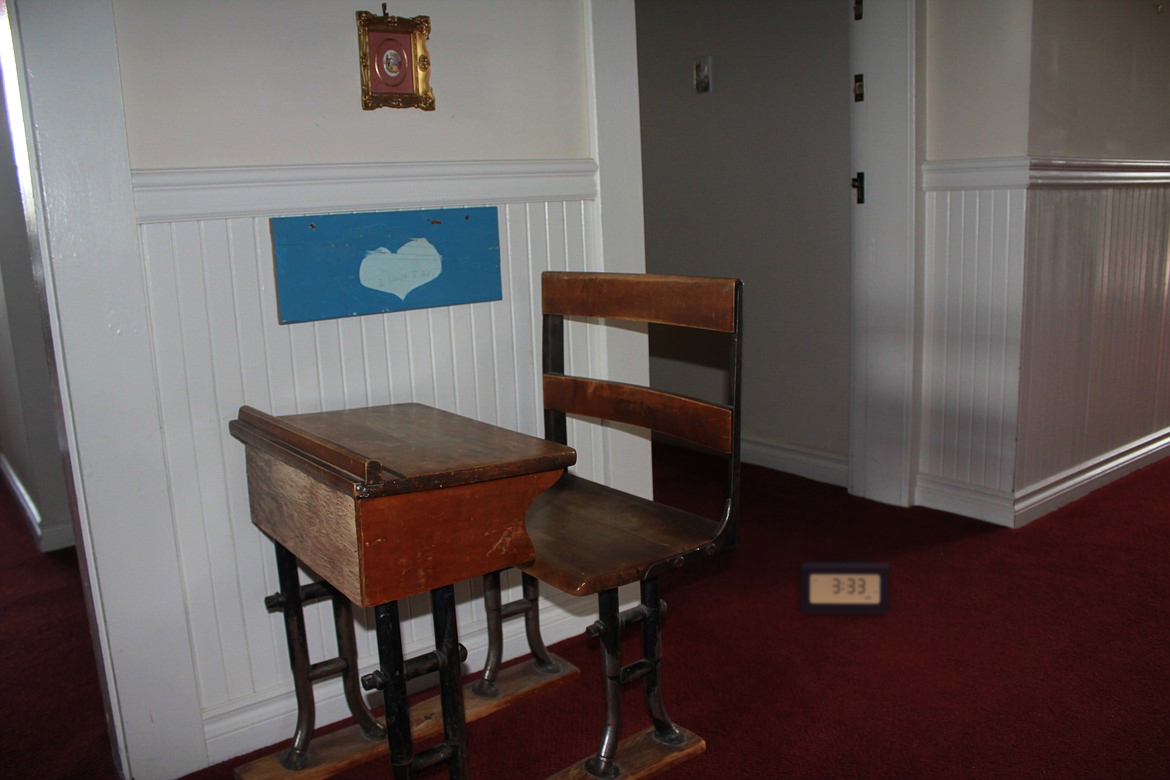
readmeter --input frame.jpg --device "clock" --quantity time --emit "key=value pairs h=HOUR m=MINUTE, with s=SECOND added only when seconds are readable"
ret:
h=3 m=33
